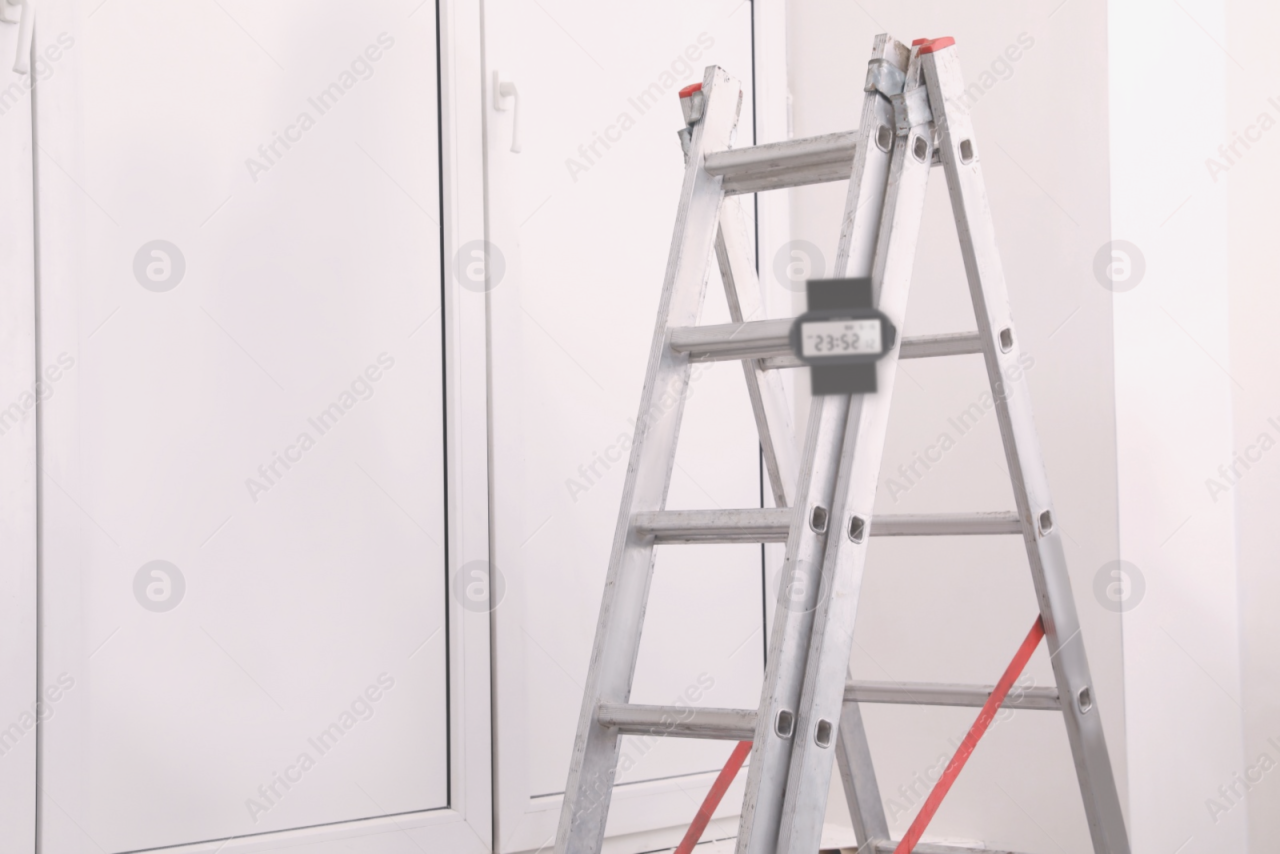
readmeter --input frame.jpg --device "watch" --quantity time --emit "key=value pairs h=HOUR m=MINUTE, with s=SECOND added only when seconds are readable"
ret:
h=23 m=52
